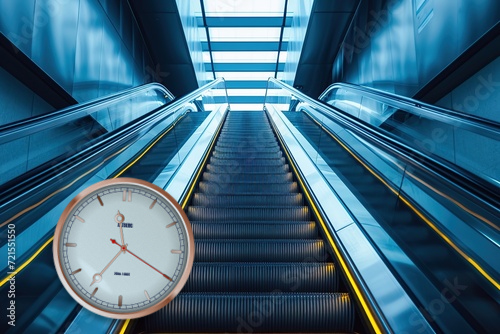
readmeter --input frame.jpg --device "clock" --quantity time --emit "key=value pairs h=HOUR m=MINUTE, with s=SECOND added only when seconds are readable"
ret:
h=11 m=36 s=20
